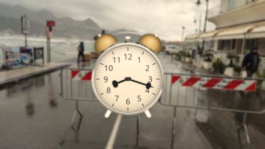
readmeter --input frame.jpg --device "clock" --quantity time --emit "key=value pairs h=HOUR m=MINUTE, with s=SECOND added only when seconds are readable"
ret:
h=8 m=18
